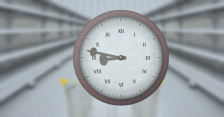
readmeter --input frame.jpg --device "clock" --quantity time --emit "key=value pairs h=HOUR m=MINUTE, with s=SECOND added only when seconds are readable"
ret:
h=8 m=47
